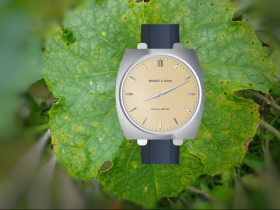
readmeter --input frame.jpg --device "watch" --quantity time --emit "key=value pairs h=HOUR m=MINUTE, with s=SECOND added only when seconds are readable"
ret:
h=8 m=11
